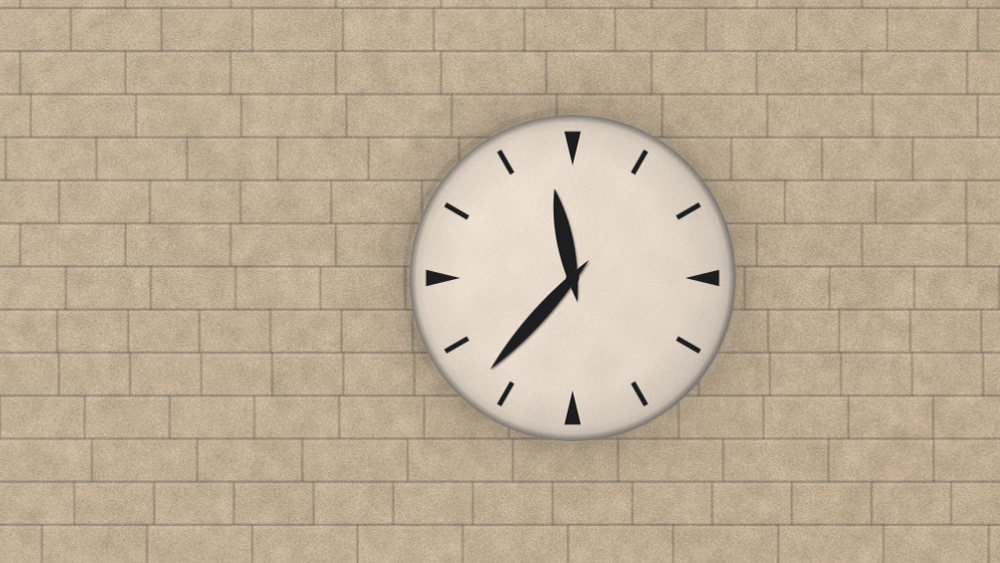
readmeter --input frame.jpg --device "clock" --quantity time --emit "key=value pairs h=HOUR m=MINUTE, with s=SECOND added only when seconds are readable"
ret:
h=11 m=37
